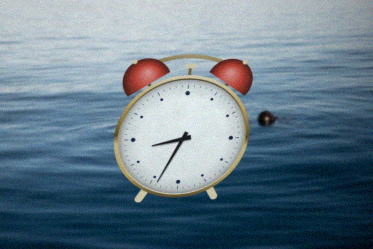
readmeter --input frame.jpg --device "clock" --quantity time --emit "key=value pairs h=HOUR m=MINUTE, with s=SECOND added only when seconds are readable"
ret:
h=8 m=34
